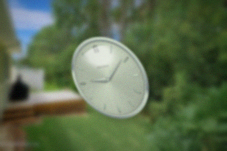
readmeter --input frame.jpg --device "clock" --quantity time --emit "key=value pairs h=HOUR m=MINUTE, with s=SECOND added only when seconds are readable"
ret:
h=9 m=9
